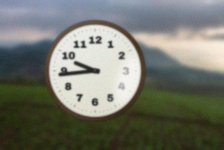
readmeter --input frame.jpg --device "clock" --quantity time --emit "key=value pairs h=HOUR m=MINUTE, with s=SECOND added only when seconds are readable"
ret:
h=9 m=44
